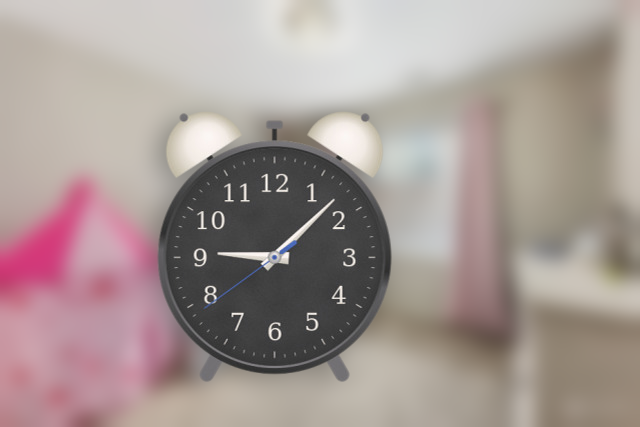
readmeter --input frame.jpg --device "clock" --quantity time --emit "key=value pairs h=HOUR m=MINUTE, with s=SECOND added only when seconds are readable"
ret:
h=9 m=7 s=39
